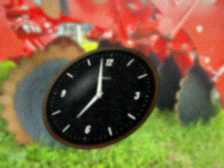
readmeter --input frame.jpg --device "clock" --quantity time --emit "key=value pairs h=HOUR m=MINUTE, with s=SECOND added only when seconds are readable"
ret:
h=6 m=58
